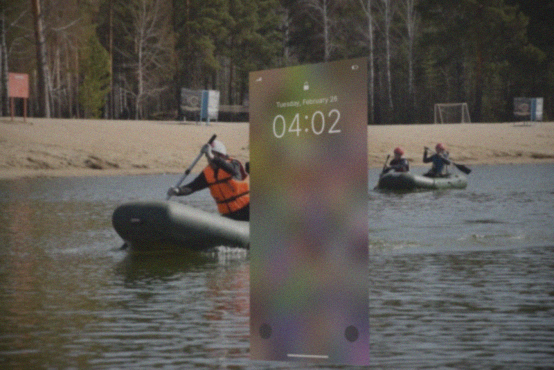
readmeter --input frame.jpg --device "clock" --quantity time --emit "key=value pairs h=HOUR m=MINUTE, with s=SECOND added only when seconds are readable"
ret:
h=4 m=2
